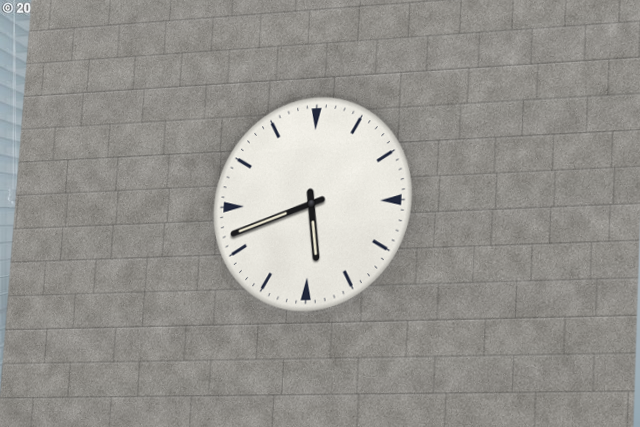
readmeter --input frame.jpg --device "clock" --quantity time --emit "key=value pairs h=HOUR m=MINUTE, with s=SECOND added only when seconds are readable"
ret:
h=5 m=42
